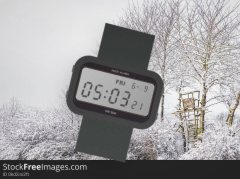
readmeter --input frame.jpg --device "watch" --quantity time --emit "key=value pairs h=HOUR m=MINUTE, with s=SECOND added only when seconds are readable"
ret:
h=5 m=3
